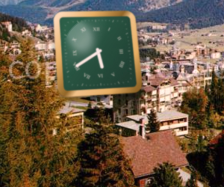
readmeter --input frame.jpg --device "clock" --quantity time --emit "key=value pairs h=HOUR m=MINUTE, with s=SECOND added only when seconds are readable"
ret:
h=5 m=40
